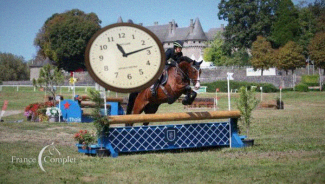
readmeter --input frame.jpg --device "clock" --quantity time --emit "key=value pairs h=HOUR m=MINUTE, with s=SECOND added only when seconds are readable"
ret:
h=11 m=13
